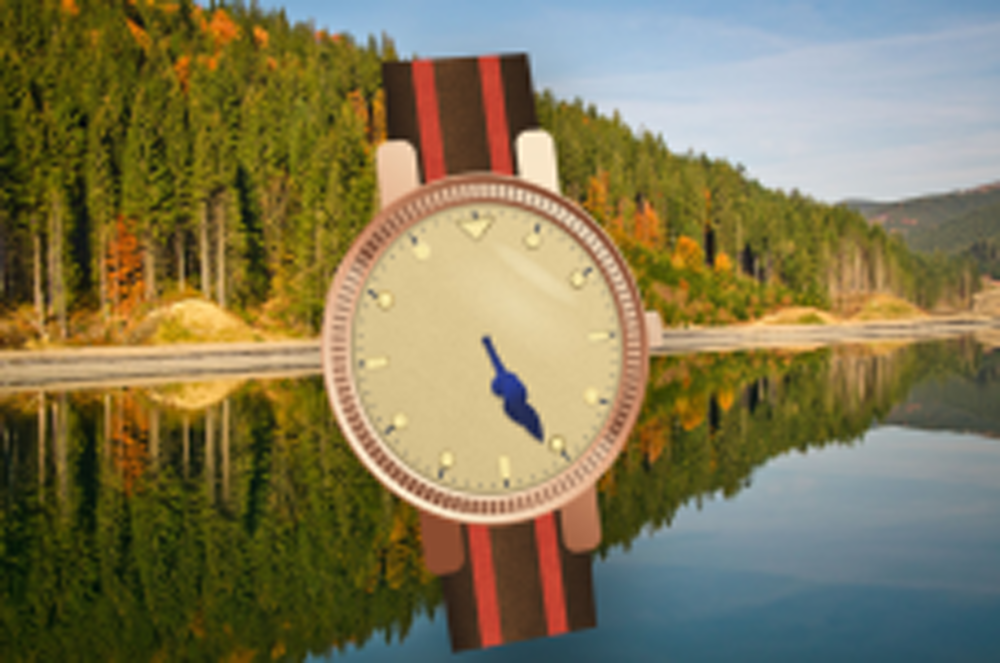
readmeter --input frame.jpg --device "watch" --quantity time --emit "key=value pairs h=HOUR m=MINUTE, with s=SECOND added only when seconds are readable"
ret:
h=5 m=26
